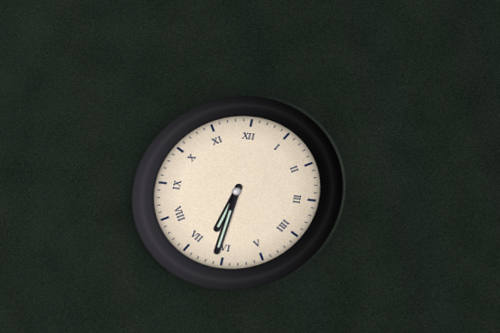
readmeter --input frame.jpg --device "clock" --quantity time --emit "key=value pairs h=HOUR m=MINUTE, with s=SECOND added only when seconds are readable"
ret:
h=6 m=31
